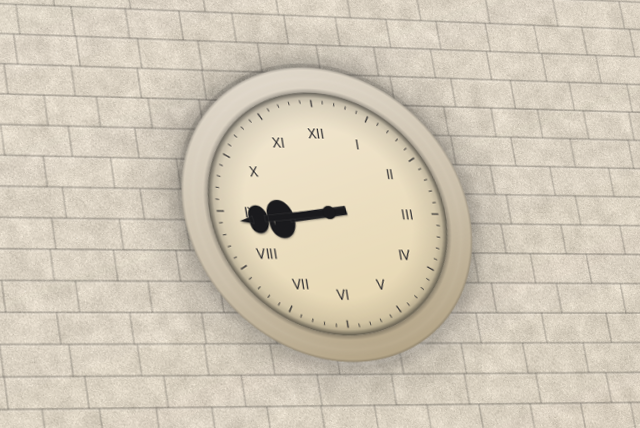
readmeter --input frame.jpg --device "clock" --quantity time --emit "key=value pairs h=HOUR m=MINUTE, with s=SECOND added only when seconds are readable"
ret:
h=8 m=44
